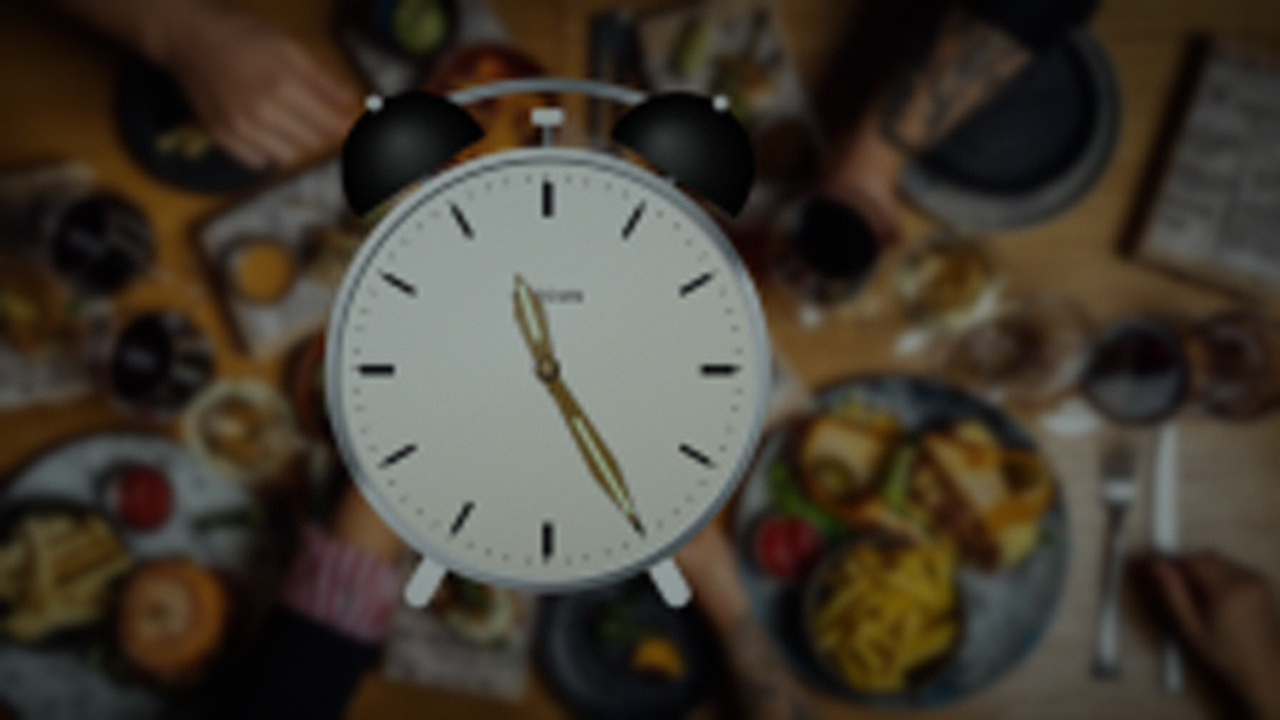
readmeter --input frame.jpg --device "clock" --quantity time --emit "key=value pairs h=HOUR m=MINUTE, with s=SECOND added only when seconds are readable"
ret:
h=11 m=25
